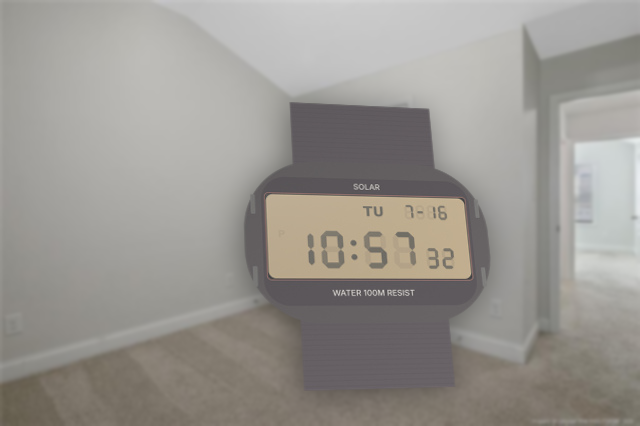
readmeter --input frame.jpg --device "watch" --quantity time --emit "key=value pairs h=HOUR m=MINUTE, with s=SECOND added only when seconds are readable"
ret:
h=10 m=57 s=32
